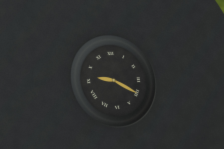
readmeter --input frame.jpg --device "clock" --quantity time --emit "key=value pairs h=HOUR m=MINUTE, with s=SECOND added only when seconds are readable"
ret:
h=9 m=20
